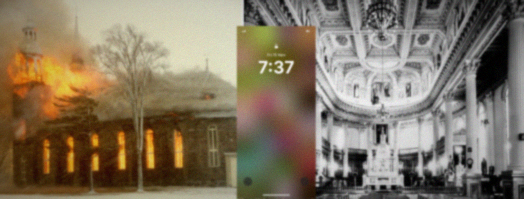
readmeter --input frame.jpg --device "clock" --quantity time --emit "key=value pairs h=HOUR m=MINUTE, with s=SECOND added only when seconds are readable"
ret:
h=7 m=37
